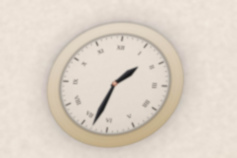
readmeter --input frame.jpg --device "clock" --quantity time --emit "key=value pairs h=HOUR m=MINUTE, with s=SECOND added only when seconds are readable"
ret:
h=1 m=33
